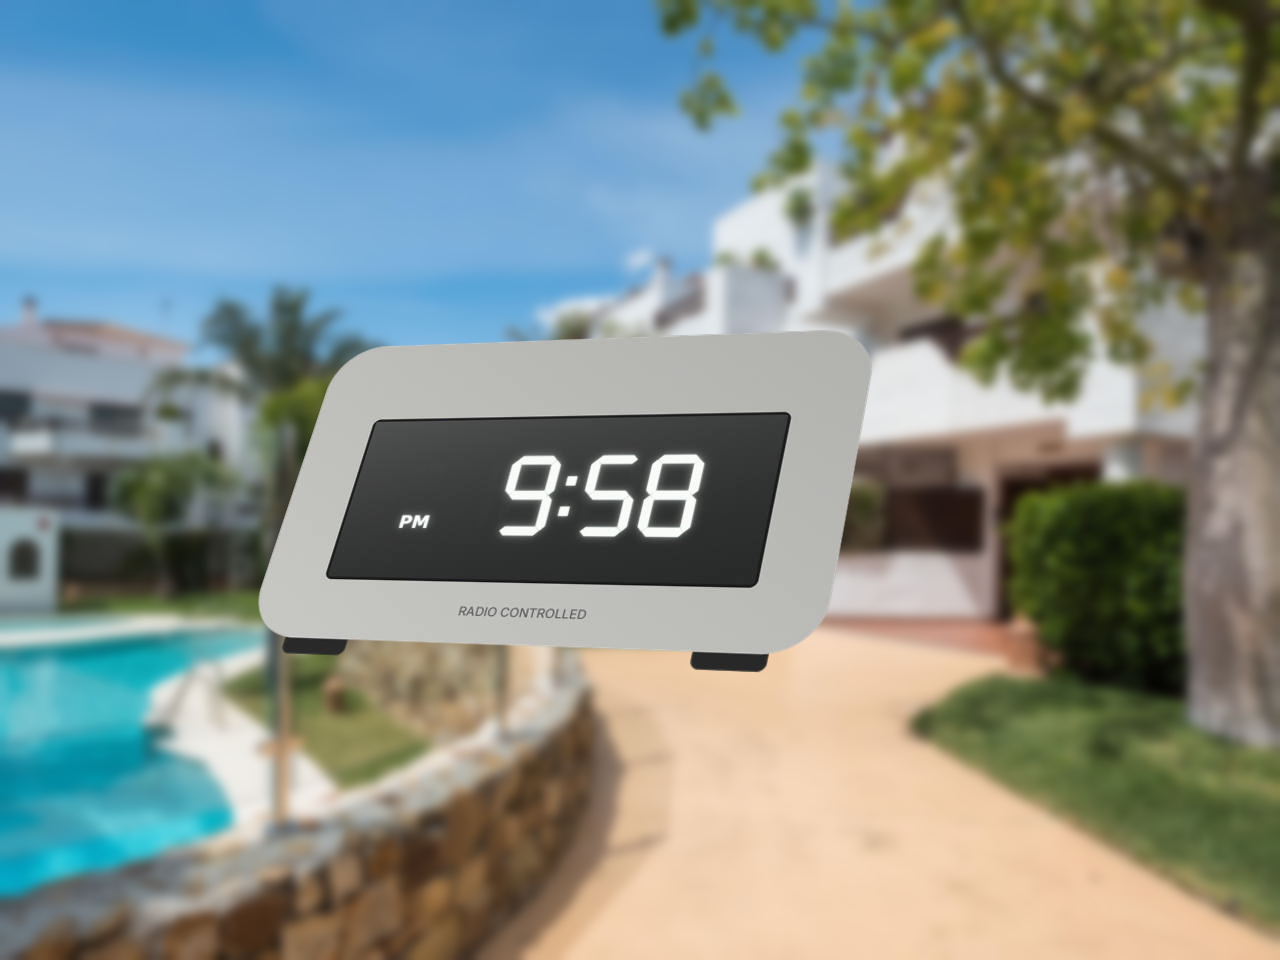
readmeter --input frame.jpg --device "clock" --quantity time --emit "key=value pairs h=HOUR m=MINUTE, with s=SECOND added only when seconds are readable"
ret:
h=9 m=58
